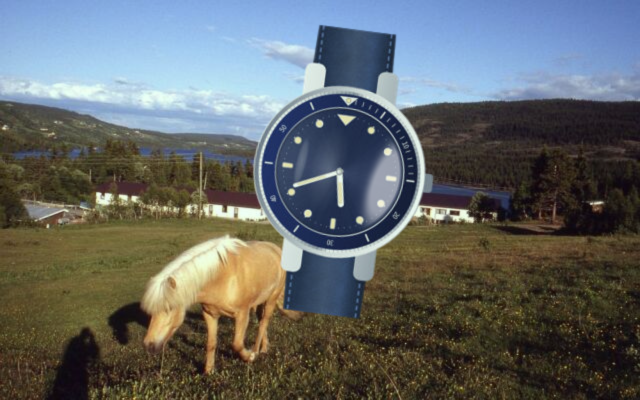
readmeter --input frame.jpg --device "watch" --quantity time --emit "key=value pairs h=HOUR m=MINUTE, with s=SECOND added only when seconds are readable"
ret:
h=5 m=41
